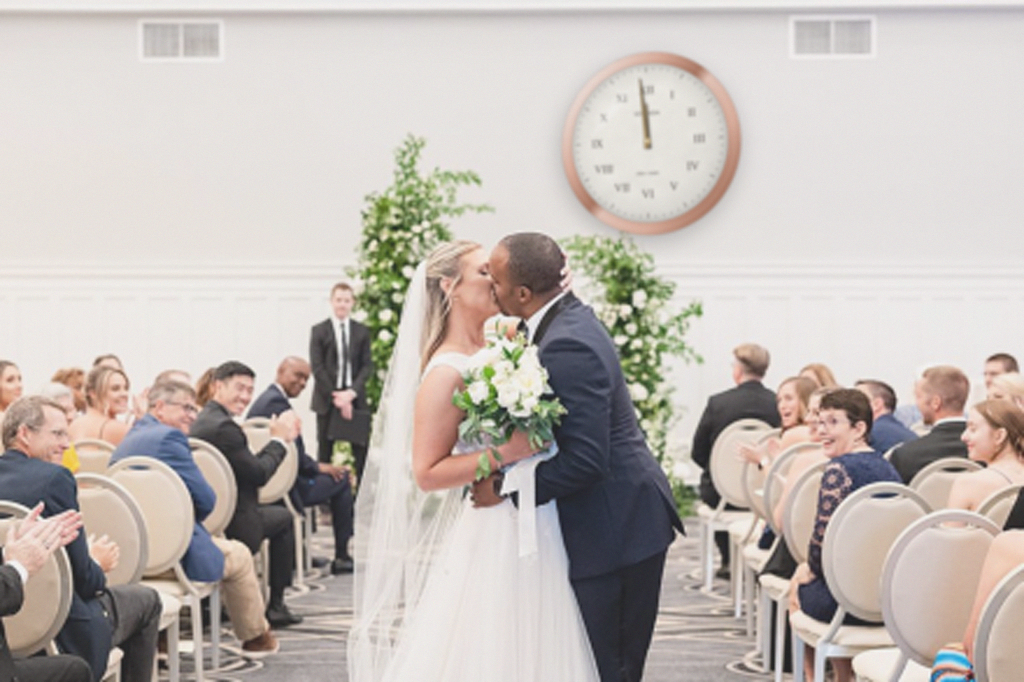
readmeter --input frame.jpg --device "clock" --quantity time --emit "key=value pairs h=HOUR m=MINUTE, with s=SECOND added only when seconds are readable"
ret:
h=11 m=59
